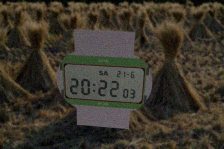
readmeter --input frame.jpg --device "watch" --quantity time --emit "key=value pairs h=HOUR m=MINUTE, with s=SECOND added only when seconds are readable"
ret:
h=20 m=22 s=3
